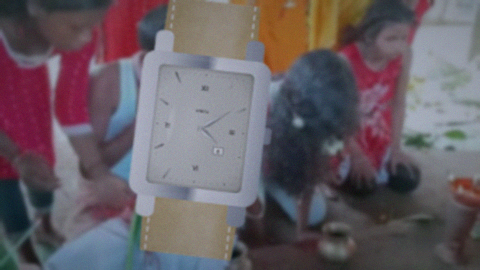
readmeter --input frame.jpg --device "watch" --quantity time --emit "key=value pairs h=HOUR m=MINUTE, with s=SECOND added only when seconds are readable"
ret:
h=4 m=9
